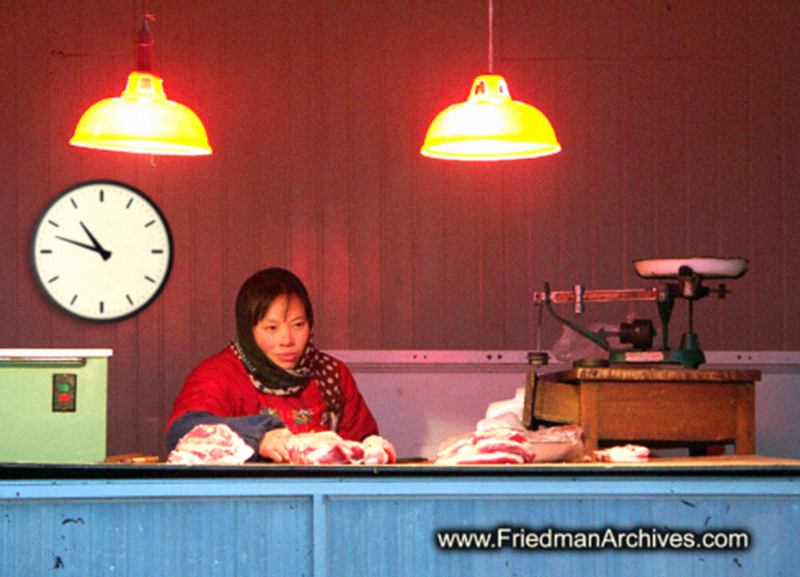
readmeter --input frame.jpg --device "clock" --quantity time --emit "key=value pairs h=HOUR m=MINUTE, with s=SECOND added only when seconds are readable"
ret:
h=10 m=48
